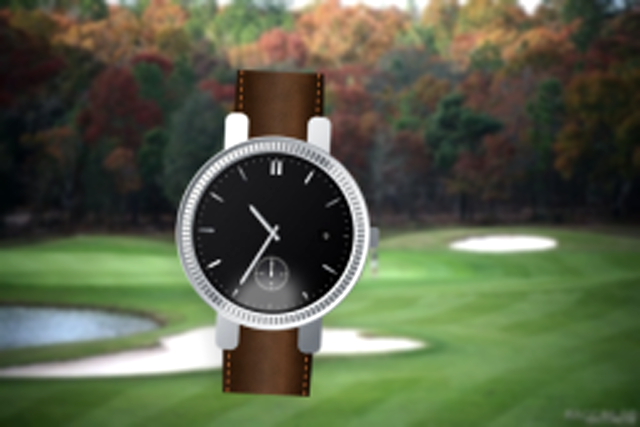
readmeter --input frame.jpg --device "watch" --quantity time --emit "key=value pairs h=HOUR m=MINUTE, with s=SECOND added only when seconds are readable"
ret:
h=10 m=35
